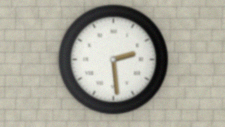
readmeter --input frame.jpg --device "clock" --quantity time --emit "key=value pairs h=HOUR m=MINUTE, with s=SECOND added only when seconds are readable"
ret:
h=2 m=29
